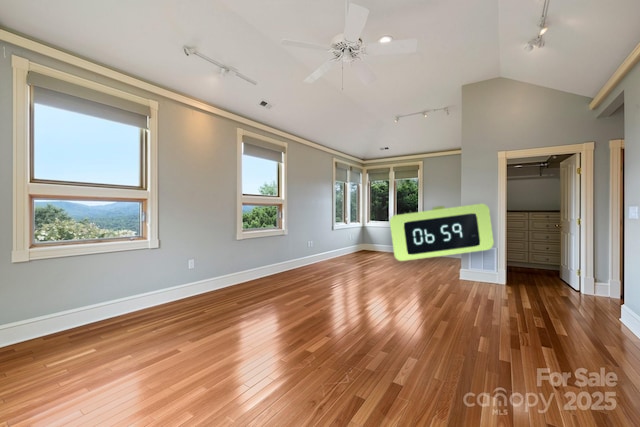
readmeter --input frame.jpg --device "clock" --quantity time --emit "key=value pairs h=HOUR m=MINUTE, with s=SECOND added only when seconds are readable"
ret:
h=6 m=59
